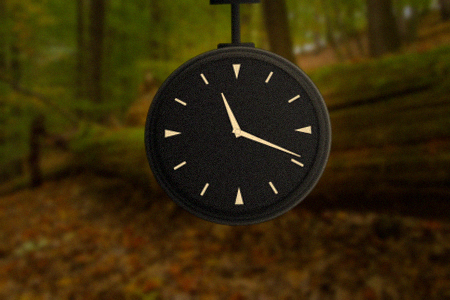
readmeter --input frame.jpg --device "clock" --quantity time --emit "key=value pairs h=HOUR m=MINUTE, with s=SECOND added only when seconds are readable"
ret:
h=11 m=19
